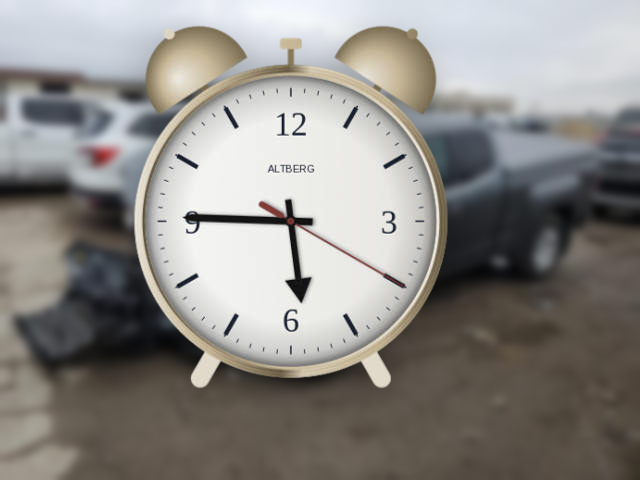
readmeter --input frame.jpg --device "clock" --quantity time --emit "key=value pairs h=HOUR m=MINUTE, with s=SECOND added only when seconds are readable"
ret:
h=5 m=45 s=20
